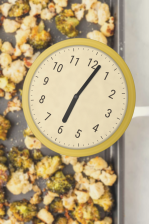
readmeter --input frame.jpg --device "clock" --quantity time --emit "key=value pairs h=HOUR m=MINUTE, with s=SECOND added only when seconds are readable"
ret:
h=6 m=2
